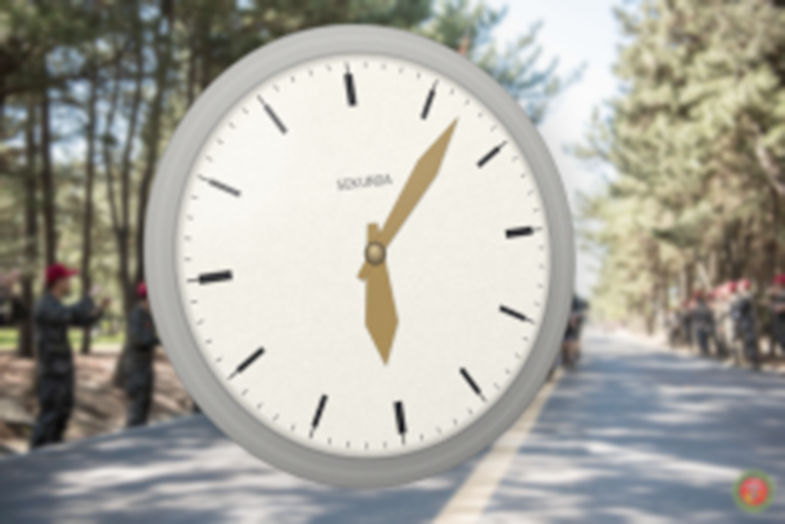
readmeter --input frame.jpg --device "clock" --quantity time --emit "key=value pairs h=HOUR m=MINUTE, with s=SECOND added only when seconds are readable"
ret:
h=6 m=7
